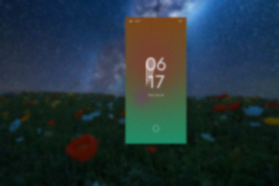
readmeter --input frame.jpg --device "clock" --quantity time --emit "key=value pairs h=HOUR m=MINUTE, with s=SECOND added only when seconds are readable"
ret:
h=6 m=17
